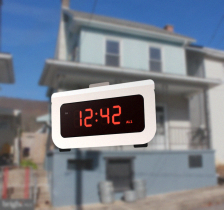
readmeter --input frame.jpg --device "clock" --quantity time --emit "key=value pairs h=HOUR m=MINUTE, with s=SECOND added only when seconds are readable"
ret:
h=12 m=42
